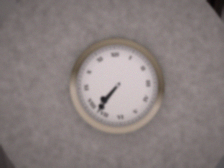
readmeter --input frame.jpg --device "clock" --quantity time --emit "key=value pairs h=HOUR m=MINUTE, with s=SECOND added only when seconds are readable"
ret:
h=7 m=37
